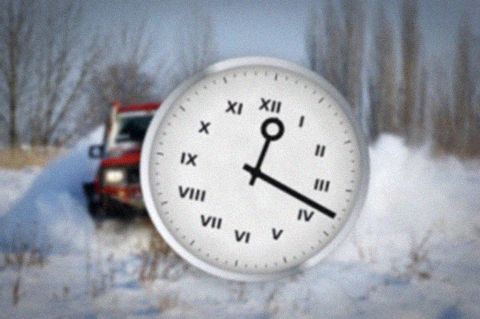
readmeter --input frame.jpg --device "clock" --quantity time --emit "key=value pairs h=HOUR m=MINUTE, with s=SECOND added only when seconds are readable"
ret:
h=12 m=18
